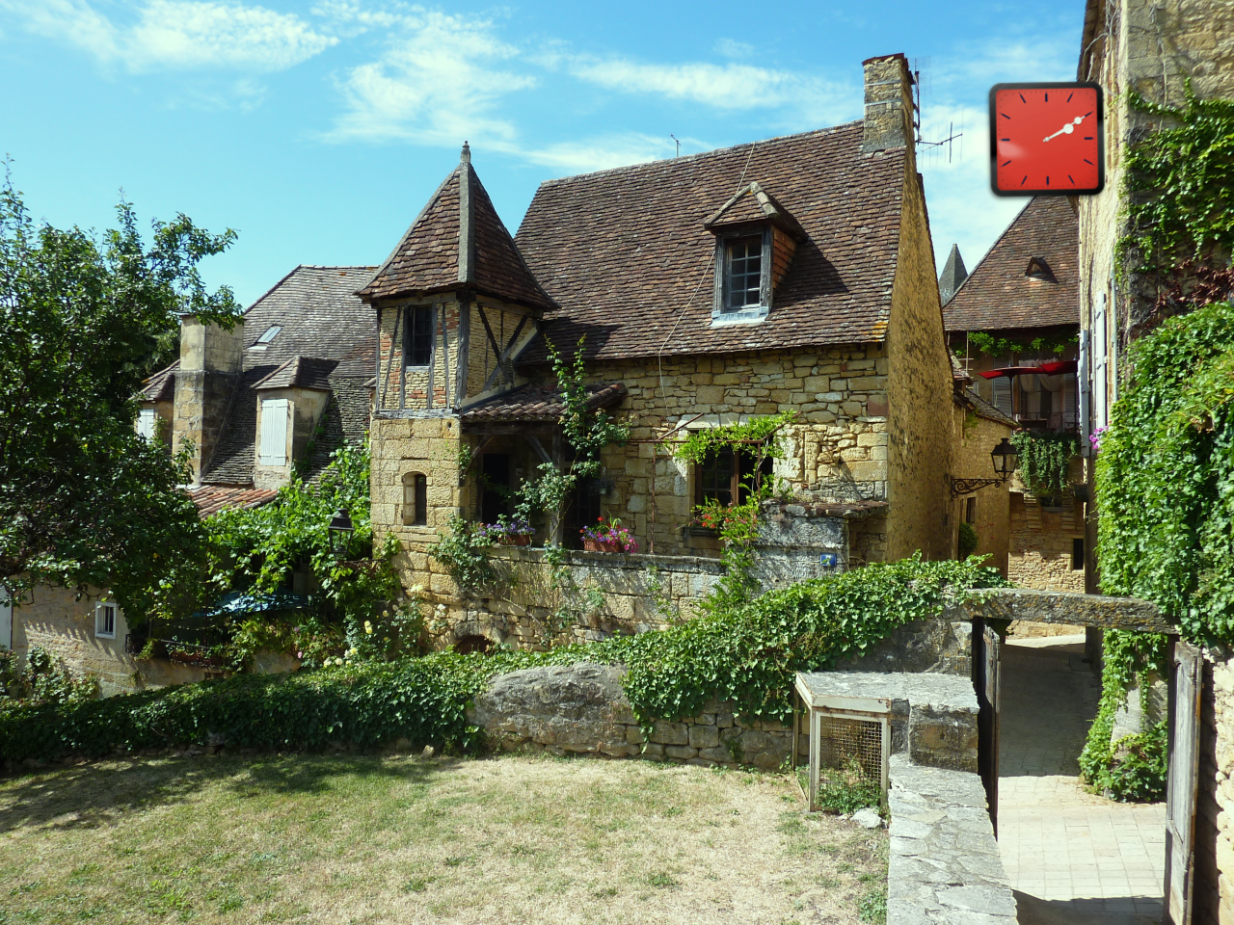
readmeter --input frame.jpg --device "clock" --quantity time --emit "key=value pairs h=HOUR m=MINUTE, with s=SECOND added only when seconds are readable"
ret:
h=2 m=10
